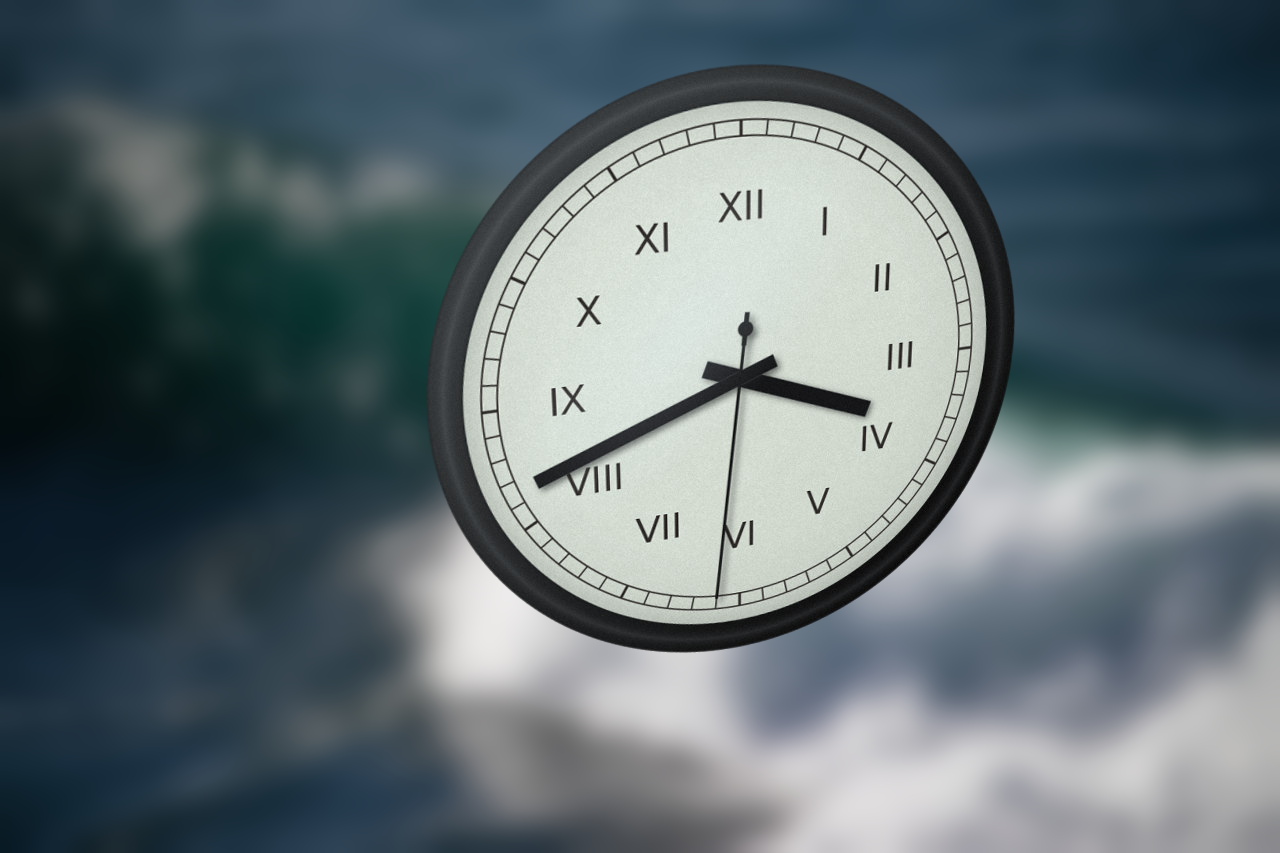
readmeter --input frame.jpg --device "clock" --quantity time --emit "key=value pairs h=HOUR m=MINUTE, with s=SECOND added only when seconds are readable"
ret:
h=3 m=41 s=31
